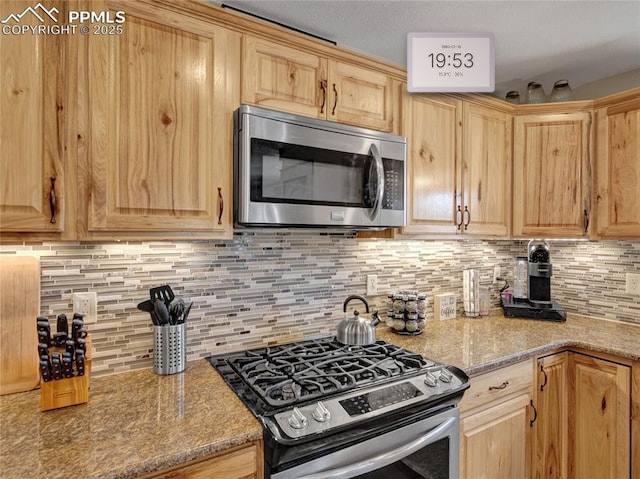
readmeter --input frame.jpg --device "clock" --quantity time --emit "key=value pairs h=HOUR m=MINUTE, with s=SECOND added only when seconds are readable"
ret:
h=19 m=53
